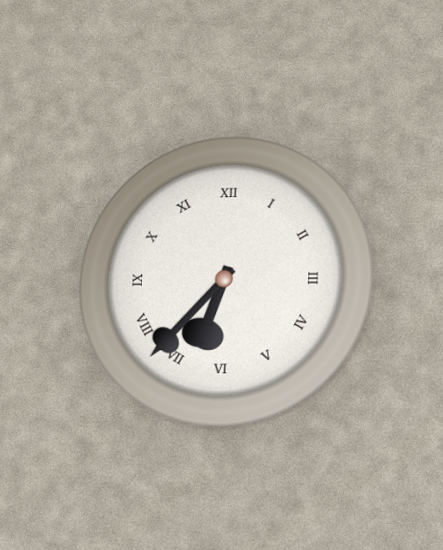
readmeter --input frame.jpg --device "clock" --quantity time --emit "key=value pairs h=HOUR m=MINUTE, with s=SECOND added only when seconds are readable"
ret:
h=6 m=37
